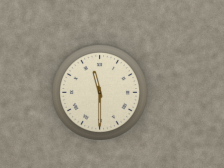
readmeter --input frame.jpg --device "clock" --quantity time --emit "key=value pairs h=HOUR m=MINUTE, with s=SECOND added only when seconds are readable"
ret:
h=11 m=30
